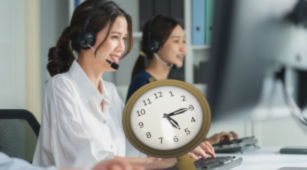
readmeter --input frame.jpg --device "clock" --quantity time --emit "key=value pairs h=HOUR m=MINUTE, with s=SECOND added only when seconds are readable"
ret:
h=5 m=15
